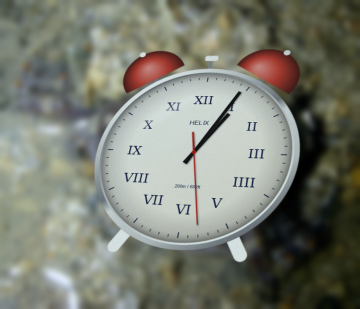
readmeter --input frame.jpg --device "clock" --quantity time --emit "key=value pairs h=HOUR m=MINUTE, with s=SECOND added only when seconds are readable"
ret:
h=1 m=4 s=28
